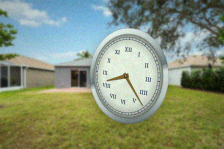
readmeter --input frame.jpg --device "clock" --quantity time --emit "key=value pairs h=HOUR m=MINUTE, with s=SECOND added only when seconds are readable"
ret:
h=8 m=23
